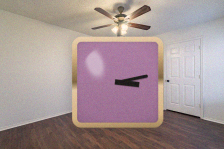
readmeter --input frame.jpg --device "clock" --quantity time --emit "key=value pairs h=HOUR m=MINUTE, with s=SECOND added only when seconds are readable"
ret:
h=3 m=13
